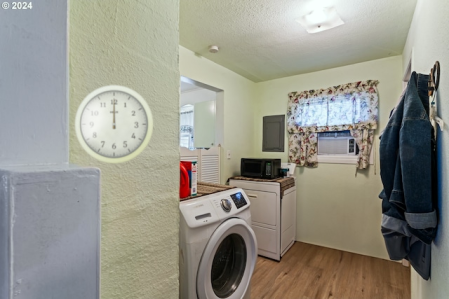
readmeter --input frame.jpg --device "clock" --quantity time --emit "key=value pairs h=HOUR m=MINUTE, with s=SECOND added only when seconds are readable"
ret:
h=12 m=0
